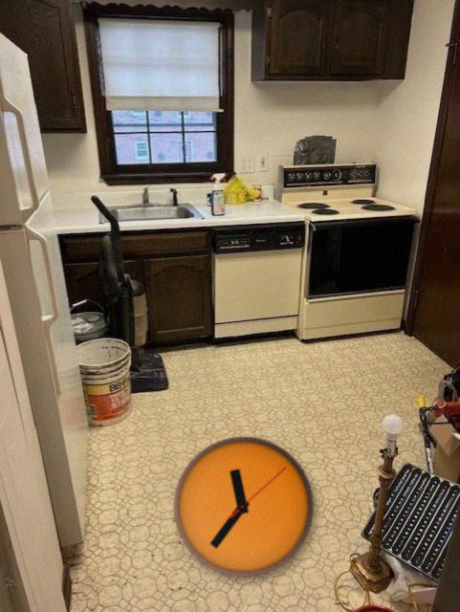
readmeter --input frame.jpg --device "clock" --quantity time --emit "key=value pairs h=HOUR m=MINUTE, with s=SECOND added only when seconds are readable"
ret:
h=11 m=36 s=8
